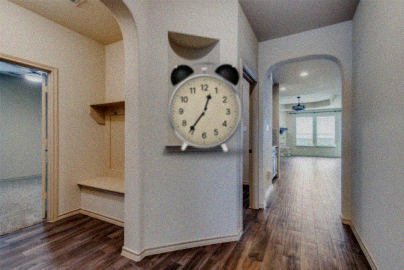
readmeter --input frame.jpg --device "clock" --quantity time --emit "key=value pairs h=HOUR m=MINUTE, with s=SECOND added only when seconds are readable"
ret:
h=12 m=36
